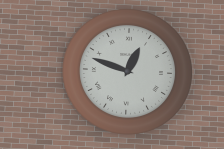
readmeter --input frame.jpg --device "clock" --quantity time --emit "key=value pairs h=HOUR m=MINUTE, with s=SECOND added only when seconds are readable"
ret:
h=12 m=48
